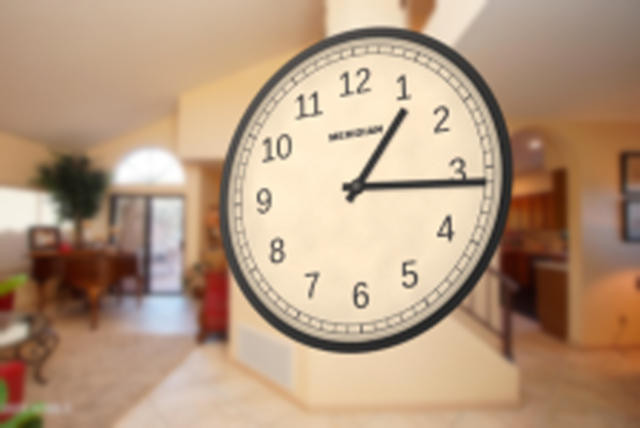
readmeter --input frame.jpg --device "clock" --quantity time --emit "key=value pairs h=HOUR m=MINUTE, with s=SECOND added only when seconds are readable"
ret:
h=1 m=16
